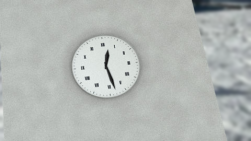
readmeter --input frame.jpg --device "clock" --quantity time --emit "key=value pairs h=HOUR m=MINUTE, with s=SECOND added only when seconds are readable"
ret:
h=12 m=28
